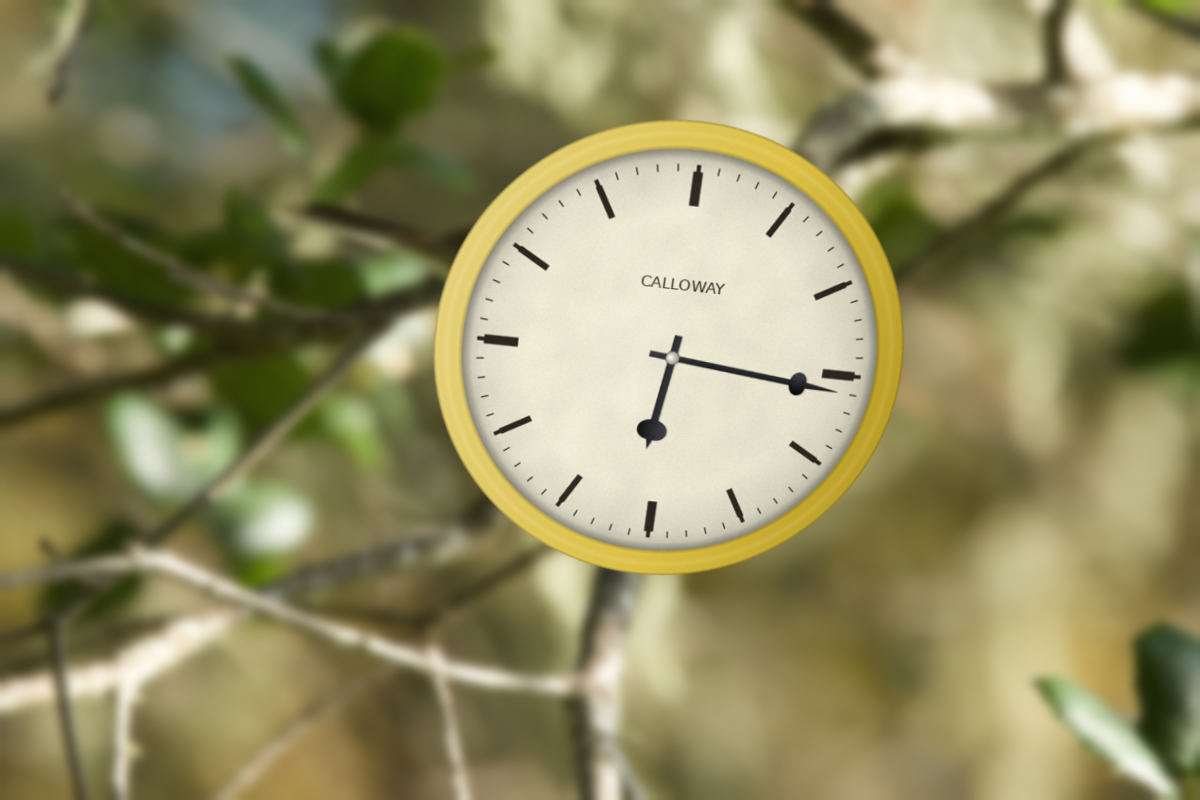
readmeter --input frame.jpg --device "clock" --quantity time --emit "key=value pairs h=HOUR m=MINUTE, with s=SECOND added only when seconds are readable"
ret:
h=6 m=16
